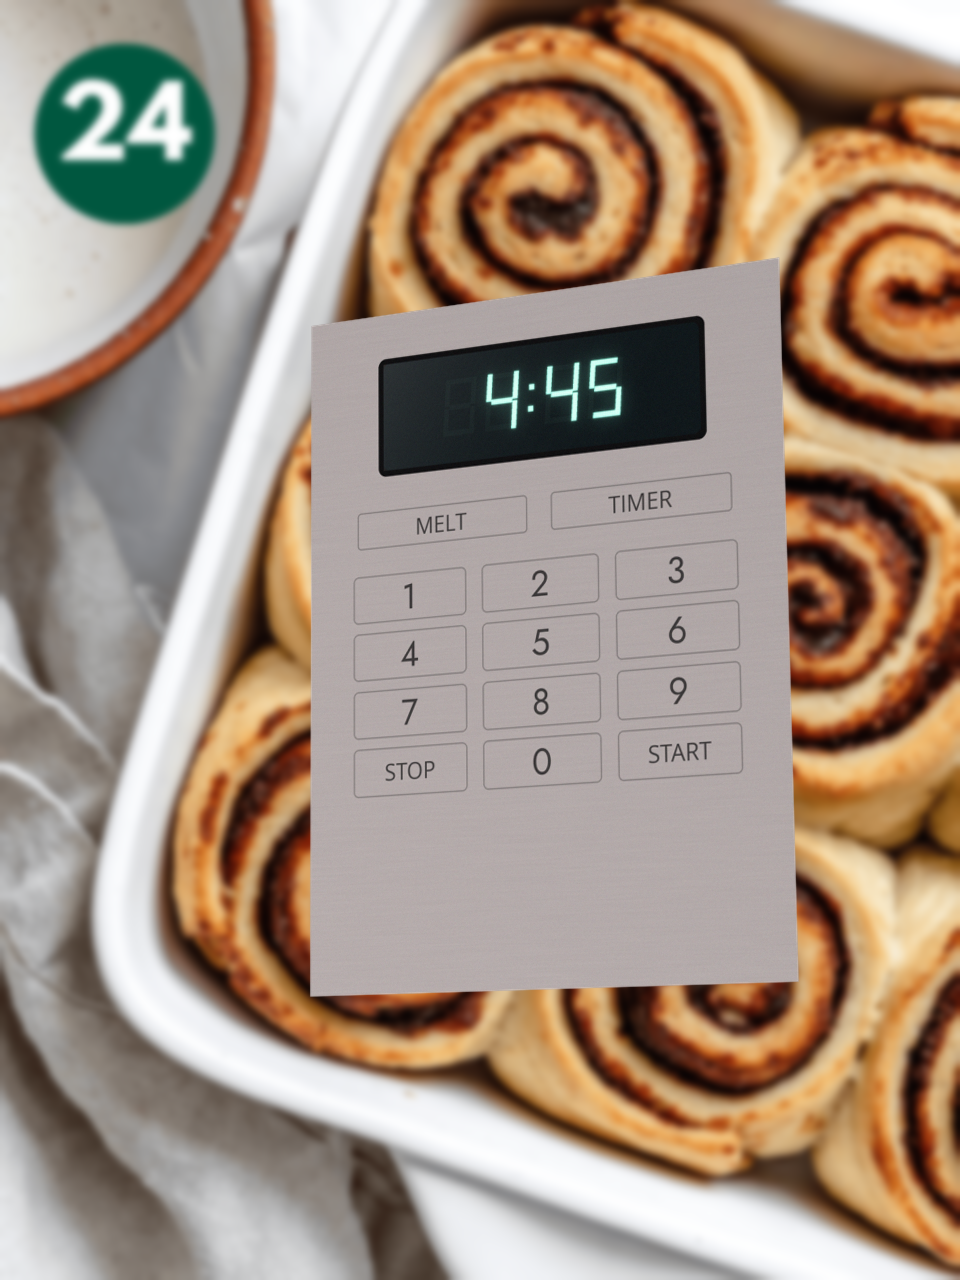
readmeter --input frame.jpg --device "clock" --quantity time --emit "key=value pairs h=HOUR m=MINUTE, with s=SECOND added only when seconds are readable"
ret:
h=4 m=45
